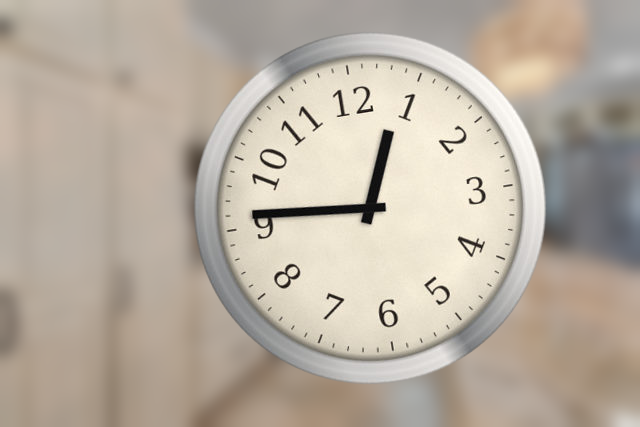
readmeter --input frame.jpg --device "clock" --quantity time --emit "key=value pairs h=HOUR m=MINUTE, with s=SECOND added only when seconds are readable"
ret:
h=12 m=46
